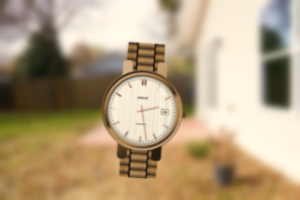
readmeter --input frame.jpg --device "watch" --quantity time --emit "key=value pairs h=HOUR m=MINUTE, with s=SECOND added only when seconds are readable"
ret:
h=2 m=28
